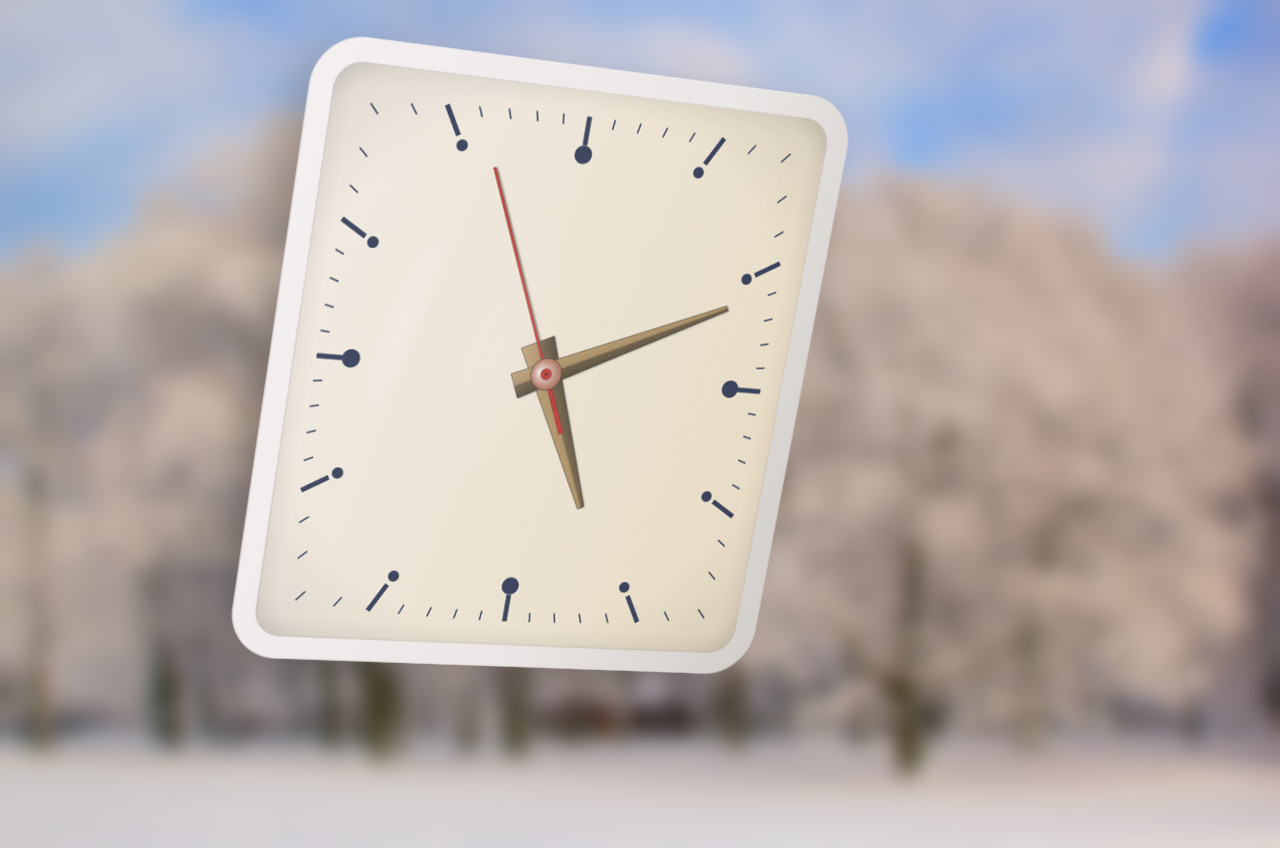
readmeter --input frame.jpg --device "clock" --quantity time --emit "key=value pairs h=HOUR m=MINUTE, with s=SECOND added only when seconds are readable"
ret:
h=5 m=10 s=56
